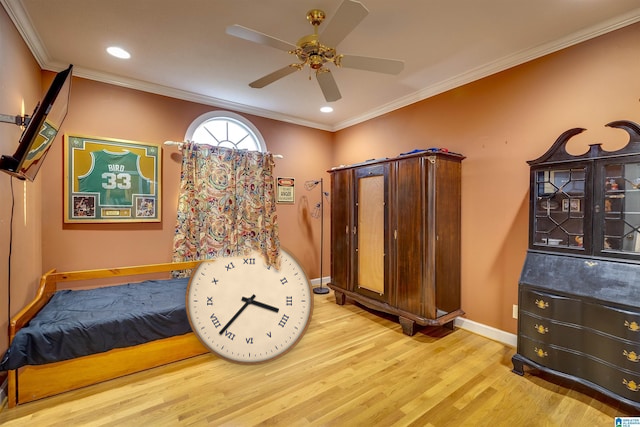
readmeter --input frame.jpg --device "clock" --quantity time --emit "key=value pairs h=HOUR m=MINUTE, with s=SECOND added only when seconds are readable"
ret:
h=3 m=37
